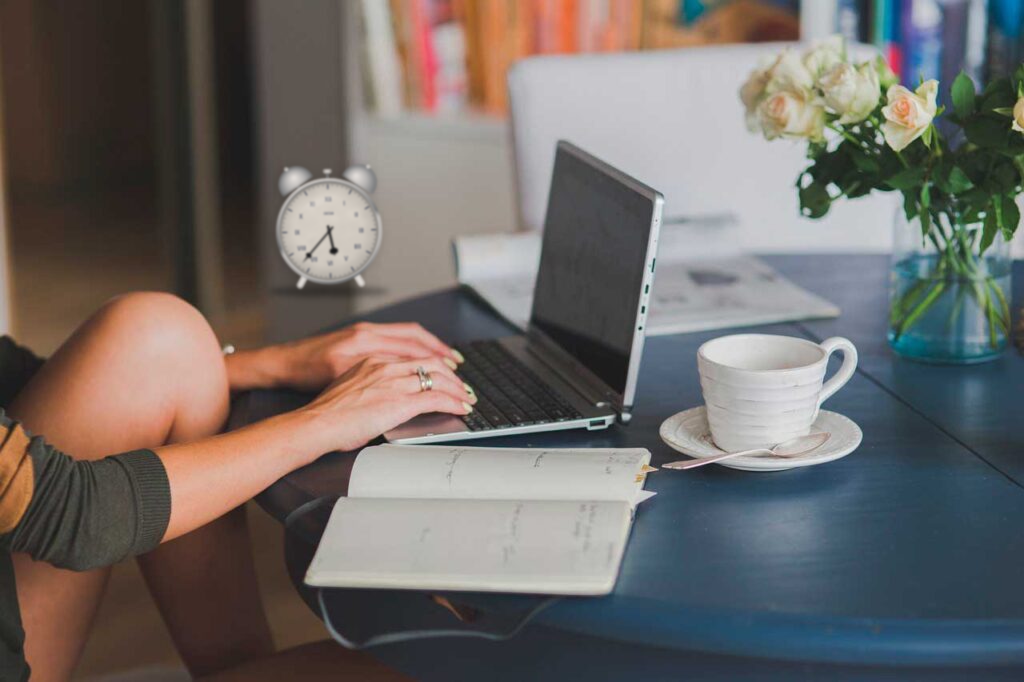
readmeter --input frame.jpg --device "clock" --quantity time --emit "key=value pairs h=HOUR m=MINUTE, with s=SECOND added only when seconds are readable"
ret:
h=5 m=37
